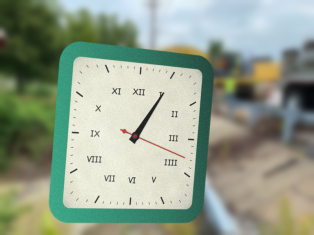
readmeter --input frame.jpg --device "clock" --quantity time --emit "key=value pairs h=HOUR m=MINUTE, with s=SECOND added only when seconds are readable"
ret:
h=1 m=5 s=18
